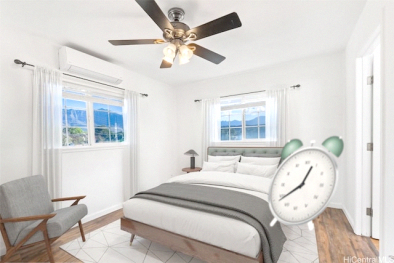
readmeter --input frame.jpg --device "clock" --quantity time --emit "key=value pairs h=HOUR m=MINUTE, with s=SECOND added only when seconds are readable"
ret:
h=12 m=39
